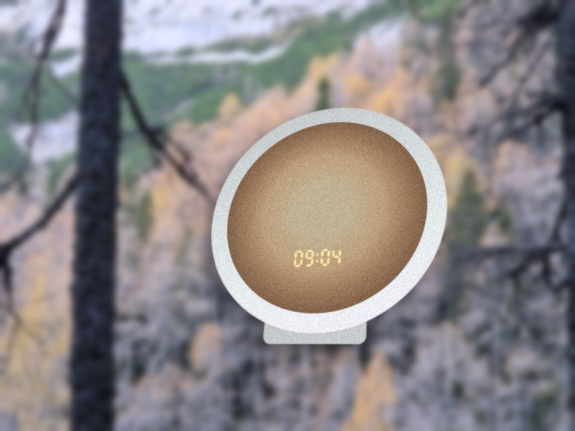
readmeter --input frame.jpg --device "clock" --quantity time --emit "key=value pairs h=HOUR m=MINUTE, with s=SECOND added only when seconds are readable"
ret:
h=9 m=4
